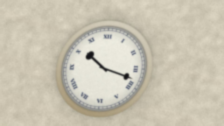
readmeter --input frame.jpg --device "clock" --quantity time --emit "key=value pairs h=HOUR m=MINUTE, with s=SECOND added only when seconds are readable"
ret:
h=10 m=18
